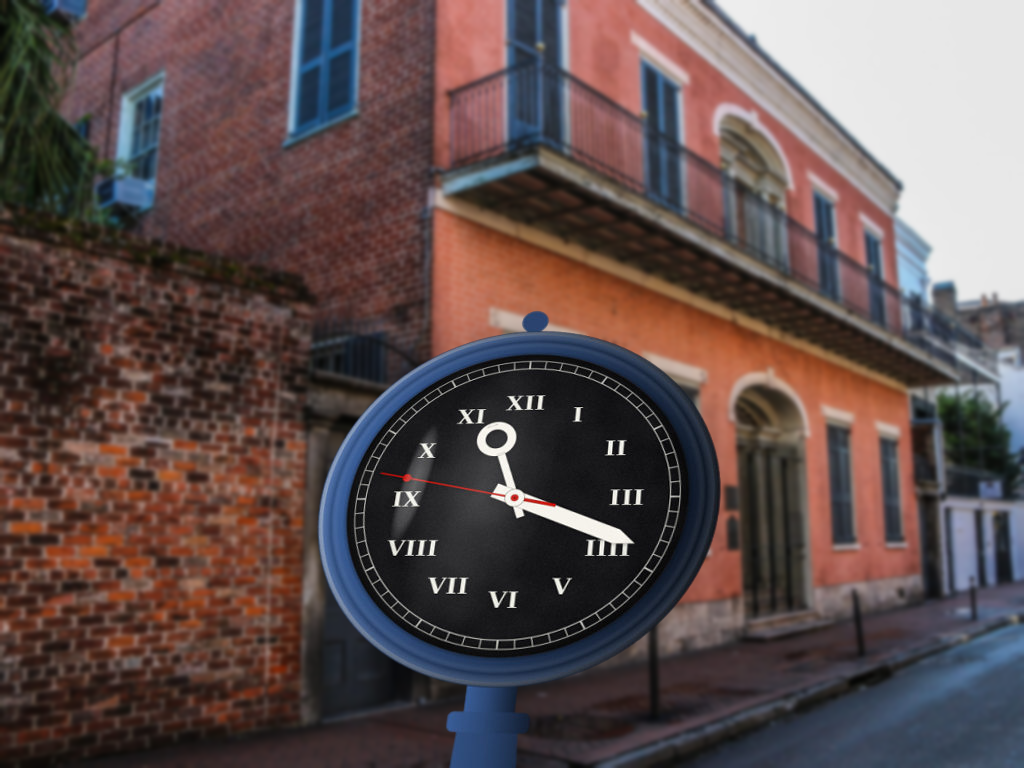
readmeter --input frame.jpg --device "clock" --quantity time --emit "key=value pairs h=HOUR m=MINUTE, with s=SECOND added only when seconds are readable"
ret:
h=11 m=18 s=47
